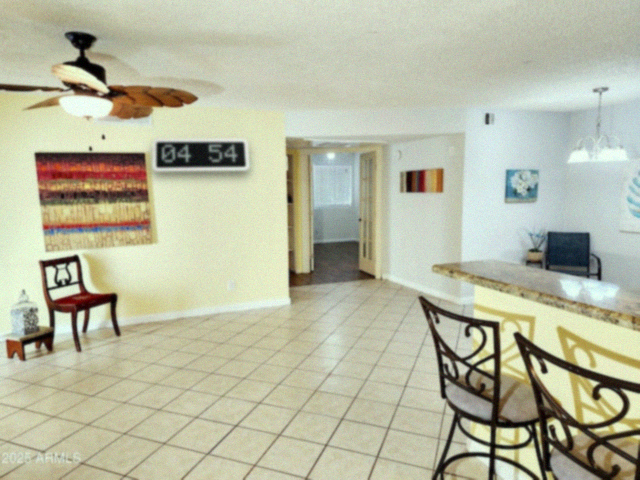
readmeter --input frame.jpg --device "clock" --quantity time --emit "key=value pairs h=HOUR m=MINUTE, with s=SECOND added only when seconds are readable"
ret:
h=4 m=54
